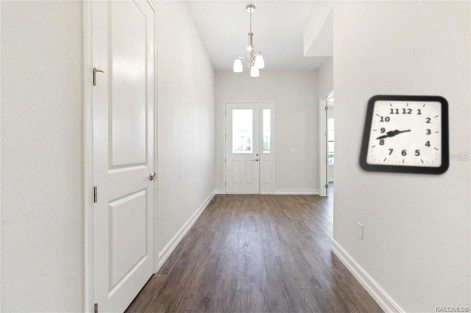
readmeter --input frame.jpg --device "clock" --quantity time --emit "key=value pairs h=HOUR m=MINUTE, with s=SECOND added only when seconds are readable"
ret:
h=8 m=42
